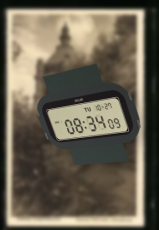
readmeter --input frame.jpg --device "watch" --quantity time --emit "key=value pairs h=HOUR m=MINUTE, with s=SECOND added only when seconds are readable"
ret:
h=8 m=34 s=9
